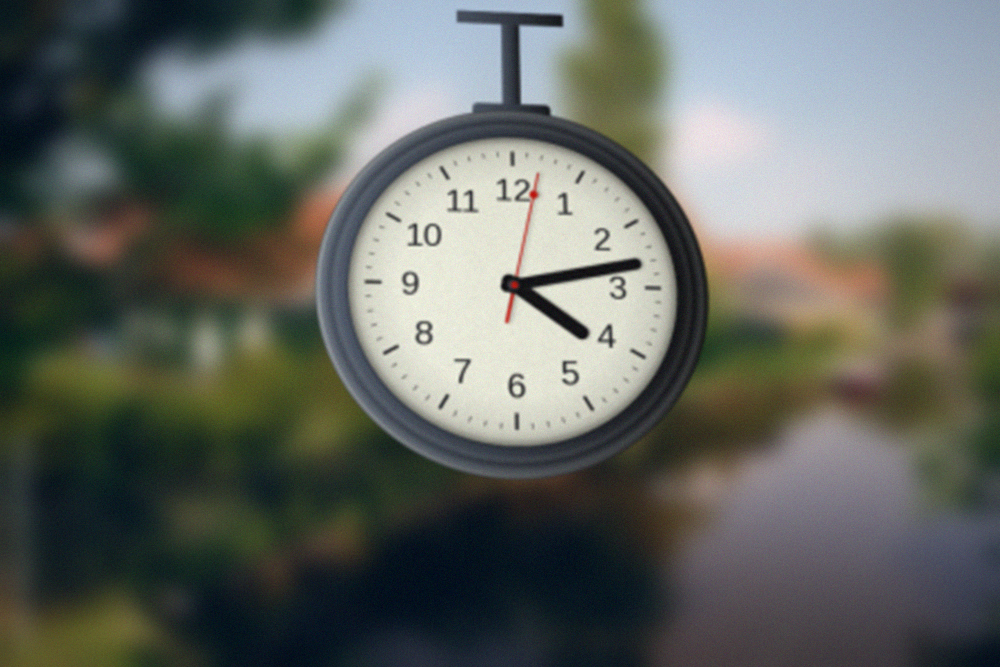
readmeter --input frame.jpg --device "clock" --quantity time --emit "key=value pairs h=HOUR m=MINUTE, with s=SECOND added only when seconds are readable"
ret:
h=4 m=13 s=2
